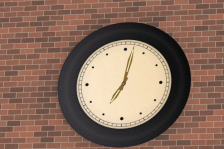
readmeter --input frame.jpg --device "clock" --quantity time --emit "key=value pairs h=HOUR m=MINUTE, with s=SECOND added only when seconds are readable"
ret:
h=7 m=2
